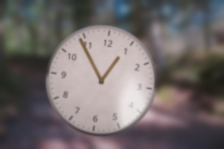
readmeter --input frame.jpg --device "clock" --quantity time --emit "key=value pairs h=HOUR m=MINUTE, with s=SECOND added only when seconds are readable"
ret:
h=12 m=54
